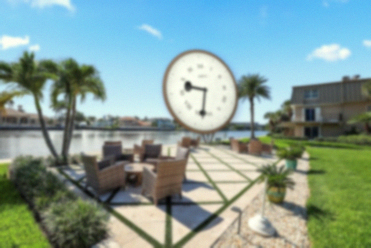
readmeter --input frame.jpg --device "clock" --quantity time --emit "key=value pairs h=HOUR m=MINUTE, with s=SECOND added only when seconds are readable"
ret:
h=9 m=33
